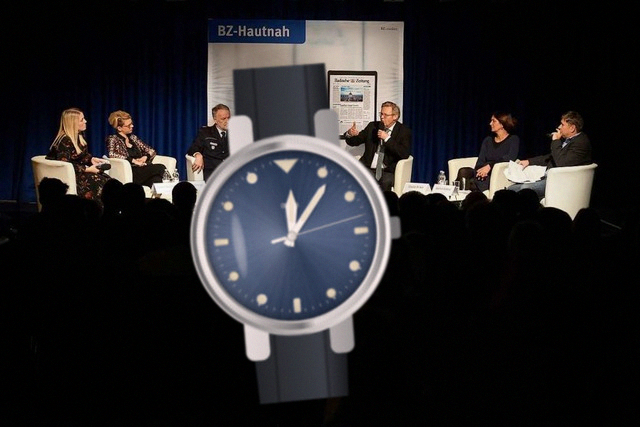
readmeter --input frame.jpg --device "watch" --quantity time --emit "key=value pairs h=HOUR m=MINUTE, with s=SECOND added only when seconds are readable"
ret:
h=12 m=6 s=13
